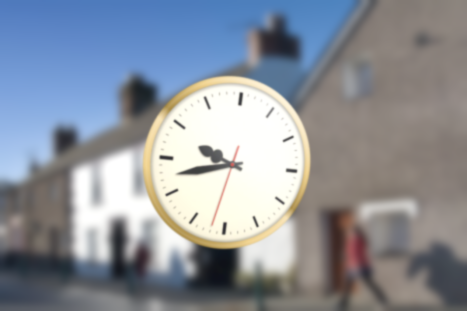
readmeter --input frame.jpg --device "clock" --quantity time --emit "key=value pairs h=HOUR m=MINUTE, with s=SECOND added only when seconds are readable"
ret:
h=9 m=42 s=32
